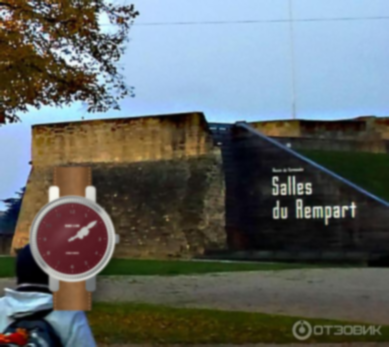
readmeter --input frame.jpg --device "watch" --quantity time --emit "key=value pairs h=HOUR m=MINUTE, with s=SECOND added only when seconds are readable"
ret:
h=2 m=9
